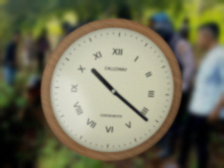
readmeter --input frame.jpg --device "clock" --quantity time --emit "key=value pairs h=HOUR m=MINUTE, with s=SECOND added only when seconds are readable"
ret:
h=10 m=21
